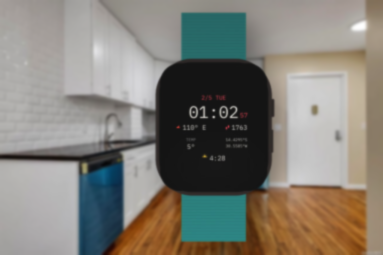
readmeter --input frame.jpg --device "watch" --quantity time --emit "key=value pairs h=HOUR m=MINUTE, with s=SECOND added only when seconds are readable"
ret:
h=1 m=2
